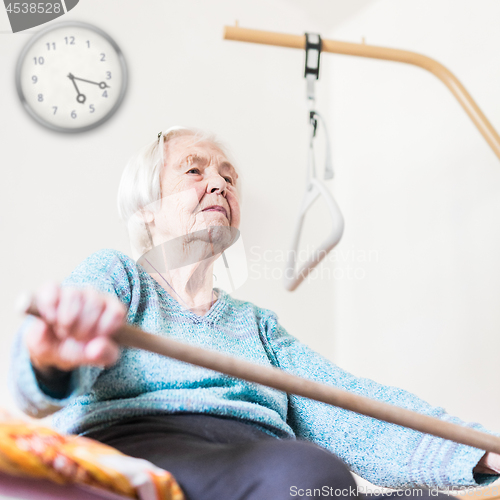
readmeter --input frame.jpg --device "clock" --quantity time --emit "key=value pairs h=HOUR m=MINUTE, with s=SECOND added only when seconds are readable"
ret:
h=5 m=18
